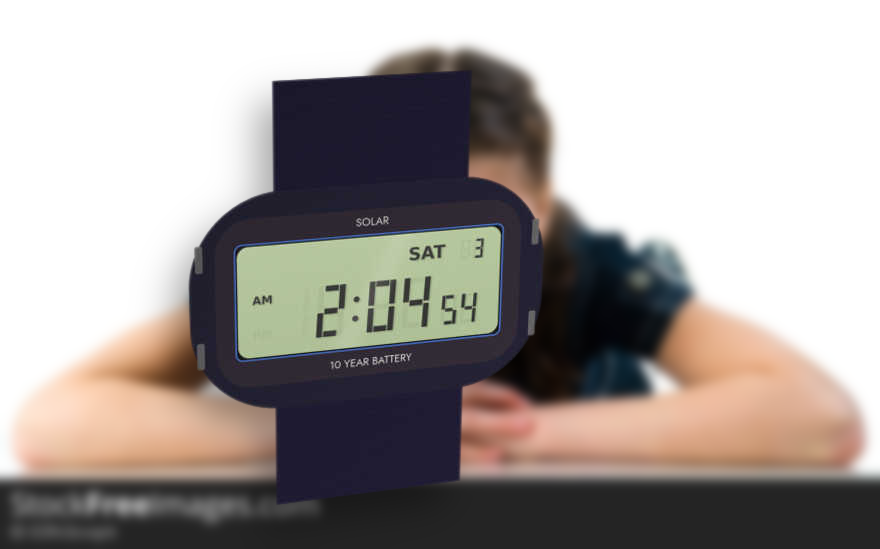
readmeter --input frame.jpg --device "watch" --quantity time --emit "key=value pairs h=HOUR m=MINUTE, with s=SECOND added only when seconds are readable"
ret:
h=2 m=4 s=54
